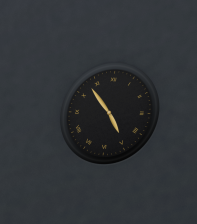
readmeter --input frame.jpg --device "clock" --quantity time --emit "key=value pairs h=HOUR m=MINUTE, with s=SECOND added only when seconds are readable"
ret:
h=4 m=53
